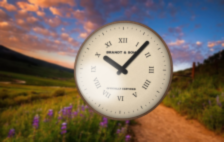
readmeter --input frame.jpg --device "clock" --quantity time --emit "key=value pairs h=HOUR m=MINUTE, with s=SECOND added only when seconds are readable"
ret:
h=10 m=7
